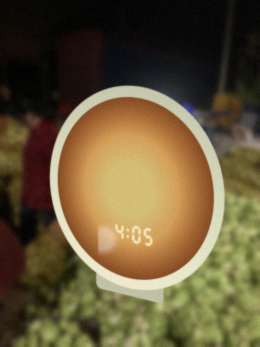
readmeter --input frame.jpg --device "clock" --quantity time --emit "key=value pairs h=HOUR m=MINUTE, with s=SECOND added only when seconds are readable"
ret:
h=4 m=5
